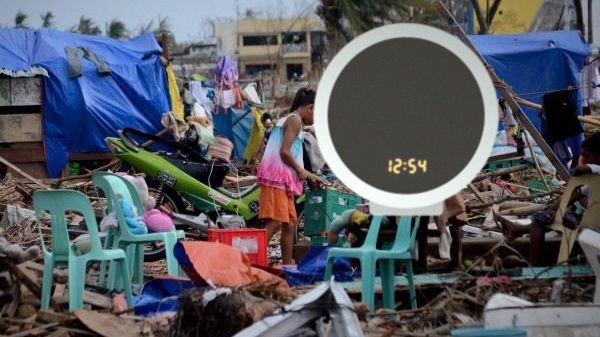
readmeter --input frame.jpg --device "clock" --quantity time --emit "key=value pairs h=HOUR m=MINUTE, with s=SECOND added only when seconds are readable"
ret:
h=12 m=54
